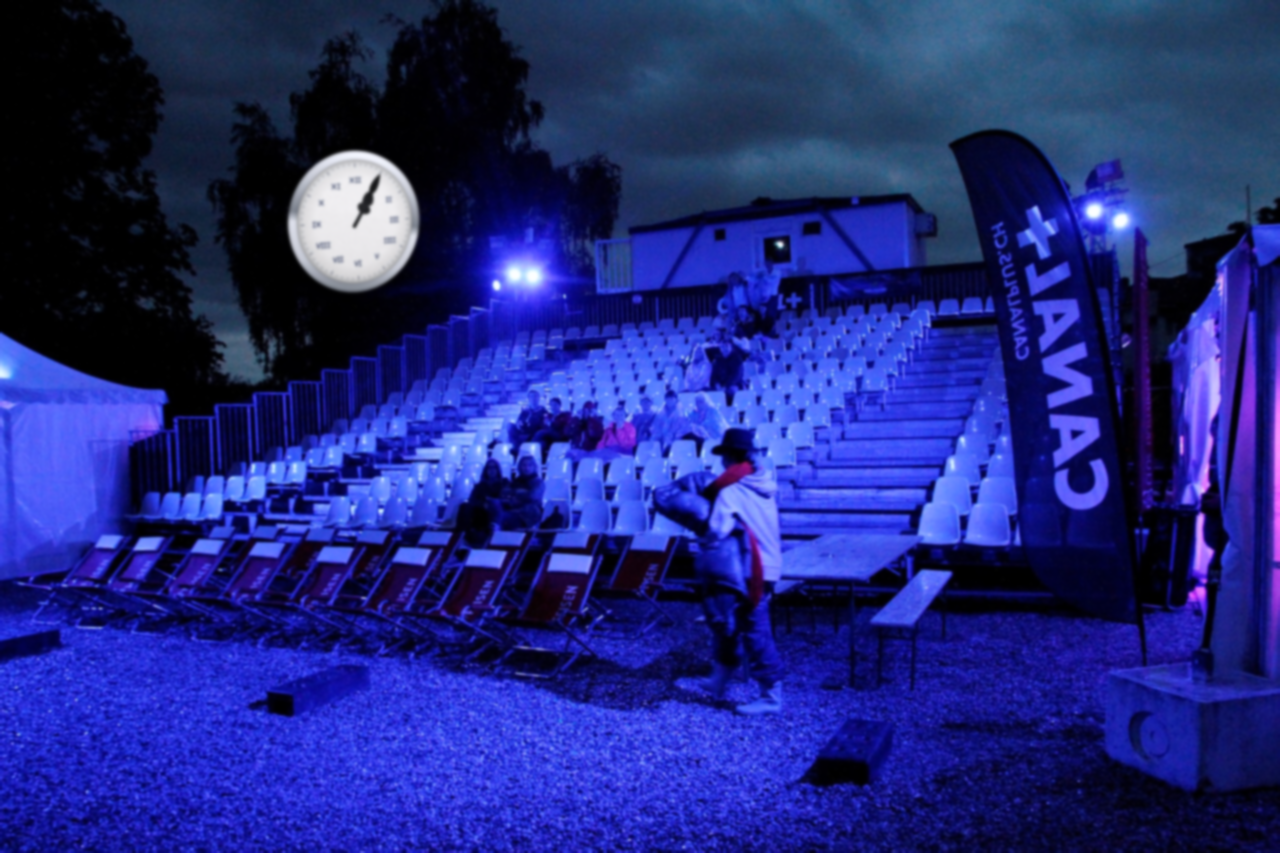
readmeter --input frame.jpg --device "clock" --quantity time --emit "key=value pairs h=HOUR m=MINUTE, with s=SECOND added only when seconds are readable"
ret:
h=1 m=5
